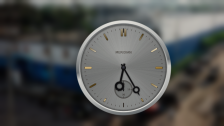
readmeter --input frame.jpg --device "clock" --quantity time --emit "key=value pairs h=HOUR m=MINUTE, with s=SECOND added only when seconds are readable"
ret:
h=6 m=25
